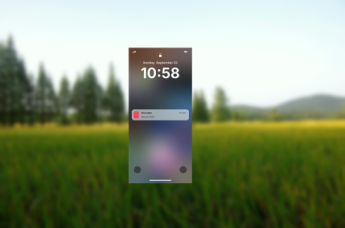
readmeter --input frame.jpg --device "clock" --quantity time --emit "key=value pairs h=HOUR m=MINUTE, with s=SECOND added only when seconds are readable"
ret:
h=10 m=58
